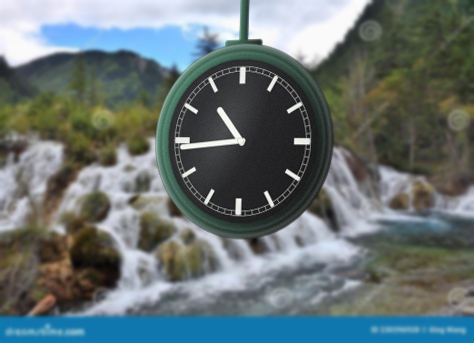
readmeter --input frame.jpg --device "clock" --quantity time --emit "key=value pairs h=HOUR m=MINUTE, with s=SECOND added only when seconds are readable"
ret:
h=10 m=44
